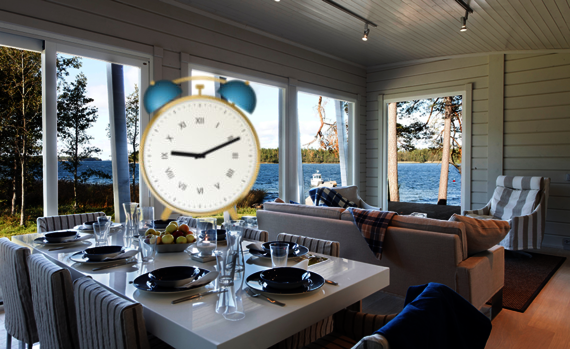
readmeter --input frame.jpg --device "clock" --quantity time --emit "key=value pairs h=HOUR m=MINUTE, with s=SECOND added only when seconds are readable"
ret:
h=9 m=11
